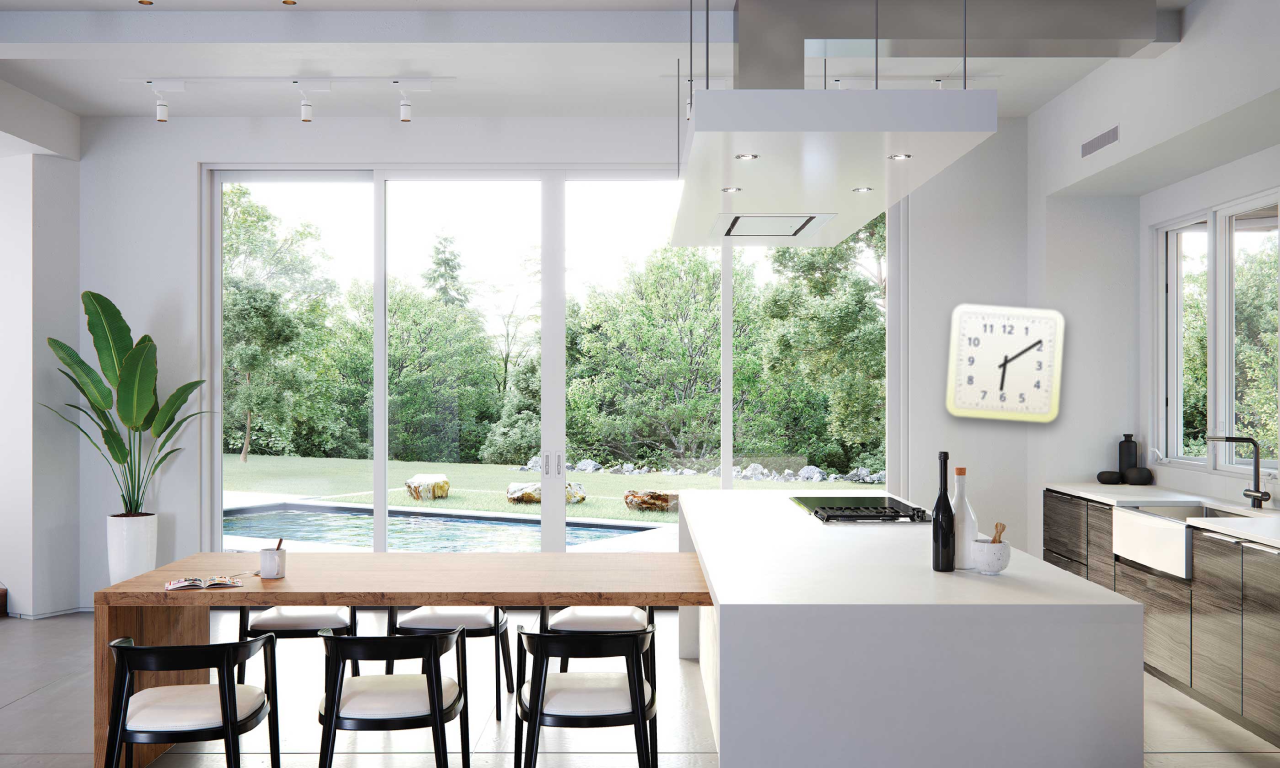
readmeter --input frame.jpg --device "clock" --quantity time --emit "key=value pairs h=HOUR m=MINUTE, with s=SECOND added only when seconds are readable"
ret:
h=6 m=9
